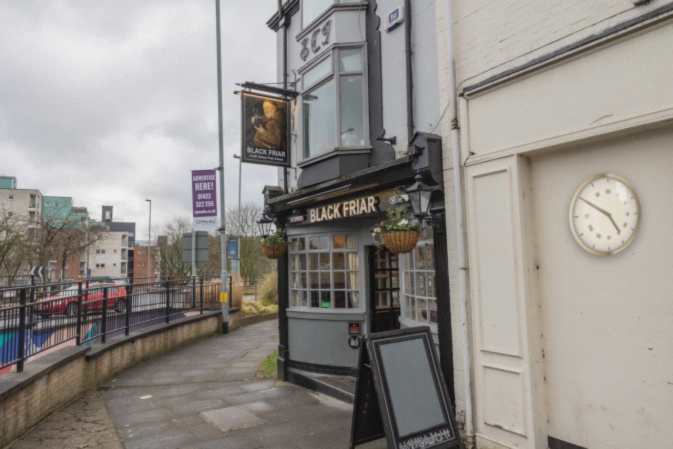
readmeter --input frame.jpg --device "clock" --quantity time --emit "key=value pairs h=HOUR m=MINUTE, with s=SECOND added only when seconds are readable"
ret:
h=4 m=50
